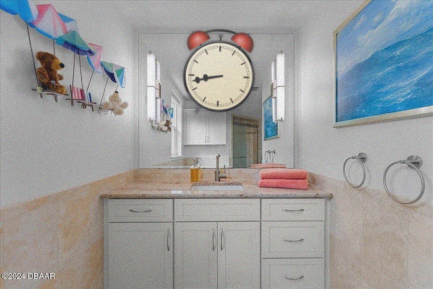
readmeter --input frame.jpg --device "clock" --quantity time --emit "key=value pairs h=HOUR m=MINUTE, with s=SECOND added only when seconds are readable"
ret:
h=8 m=43
